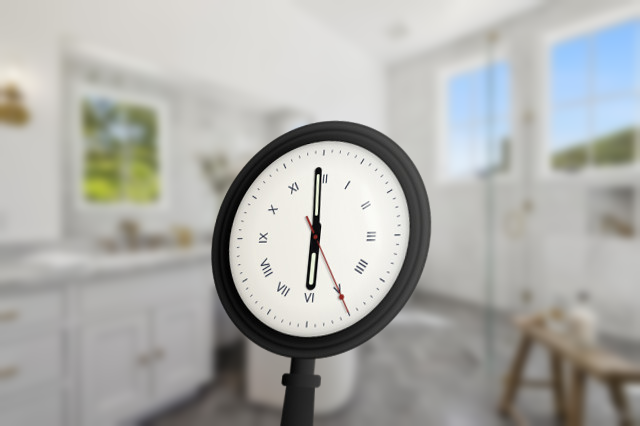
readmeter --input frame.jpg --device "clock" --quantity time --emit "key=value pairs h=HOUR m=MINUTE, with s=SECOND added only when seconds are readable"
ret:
h=5 m=59 s=25
